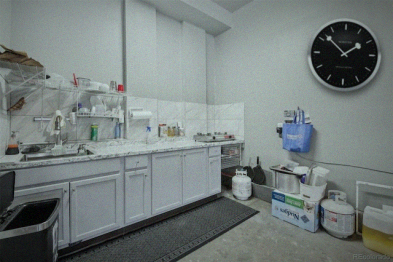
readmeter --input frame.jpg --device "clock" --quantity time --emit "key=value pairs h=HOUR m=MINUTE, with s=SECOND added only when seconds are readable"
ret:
h=1 m=52
